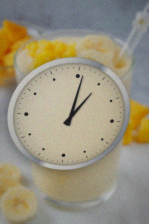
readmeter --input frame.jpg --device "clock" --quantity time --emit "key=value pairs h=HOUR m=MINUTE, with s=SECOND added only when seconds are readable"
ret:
h=1 m=1
